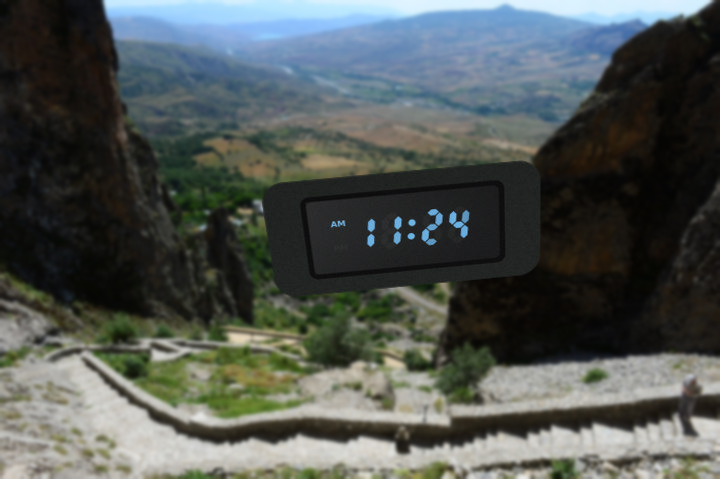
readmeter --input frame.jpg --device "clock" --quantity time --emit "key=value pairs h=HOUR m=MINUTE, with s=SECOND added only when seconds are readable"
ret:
h=11 m=24
